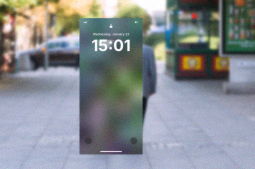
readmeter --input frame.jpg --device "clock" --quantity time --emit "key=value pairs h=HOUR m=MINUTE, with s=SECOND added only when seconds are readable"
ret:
h=15 m=1
